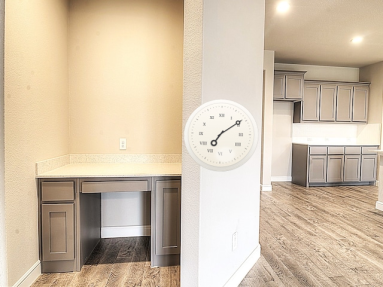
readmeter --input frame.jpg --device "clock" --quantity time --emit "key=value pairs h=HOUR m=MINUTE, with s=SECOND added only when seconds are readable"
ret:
h=7 m=9
